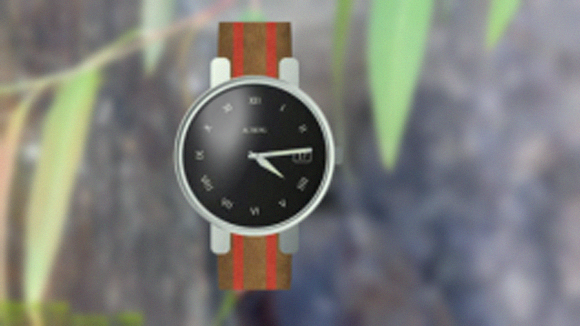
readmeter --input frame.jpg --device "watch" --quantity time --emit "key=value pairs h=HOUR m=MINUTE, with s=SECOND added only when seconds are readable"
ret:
h=4 m=14
